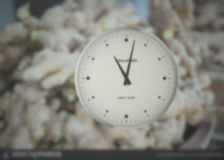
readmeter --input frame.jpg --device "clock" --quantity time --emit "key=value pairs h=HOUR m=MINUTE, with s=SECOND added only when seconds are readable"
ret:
h=11 m=2
